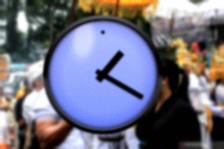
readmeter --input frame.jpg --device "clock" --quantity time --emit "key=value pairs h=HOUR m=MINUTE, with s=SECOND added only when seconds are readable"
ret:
h=1 m=20
